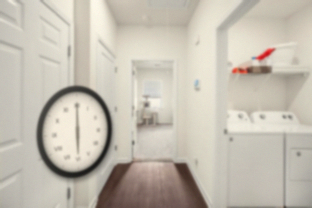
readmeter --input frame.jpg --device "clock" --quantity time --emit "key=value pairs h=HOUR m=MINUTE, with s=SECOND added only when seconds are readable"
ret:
h=6 m=0
